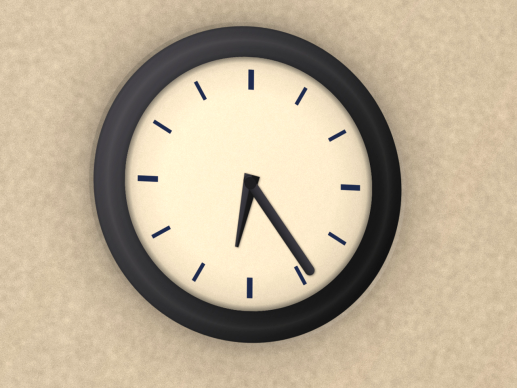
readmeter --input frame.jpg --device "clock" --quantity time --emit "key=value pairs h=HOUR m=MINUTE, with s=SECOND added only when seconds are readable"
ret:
h=6 m=24
